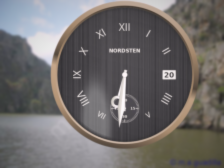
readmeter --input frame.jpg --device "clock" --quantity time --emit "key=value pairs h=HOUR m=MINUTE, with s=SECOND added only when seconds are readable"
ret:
h=6 m=31
